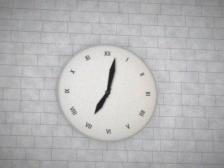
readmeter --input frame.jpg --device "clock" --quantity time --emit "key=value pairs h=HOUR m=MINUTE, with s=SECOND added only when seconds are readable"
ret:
h=7 m=2
